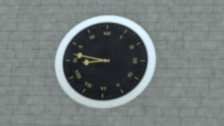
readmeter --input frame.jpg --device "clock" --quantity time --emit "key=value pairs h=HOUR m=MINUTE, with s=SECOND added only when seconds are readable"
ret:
h=8 m=47
